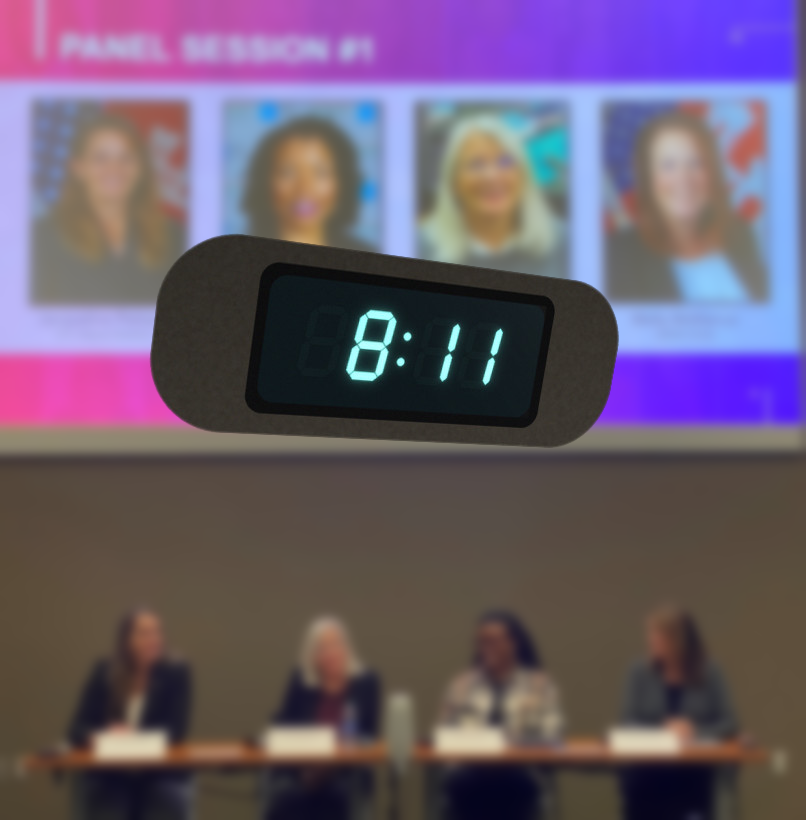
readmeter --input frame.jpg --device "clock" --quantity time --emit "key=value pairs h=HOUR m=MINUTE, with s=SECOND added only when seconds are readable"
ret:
h=8 m=11
